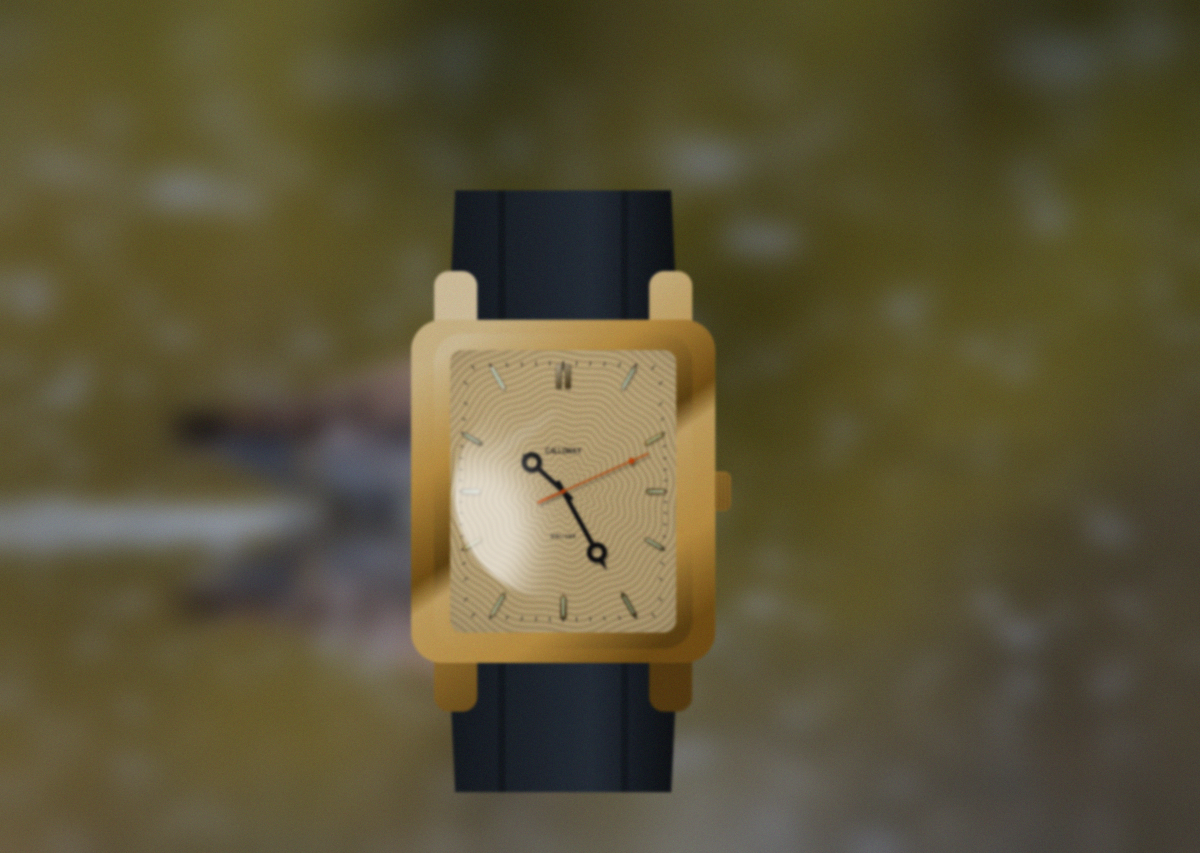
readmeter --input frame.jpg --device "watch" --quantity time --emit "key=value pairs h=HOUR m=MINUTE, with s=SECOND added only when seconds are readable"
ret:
h=10 m=25 s=11
